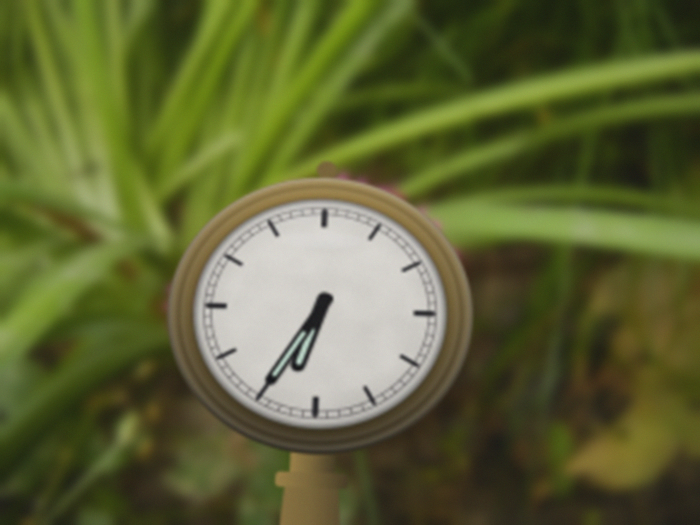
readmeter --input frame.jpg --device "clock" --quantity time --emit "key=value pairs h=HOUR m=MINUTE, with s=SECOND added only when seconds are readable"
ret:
h=6 m=35
